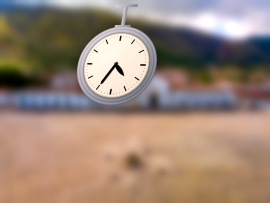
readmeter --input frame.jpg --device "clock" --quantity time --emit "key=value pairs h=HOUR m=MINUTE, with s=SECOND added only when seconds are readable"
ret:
h=4 m=35
